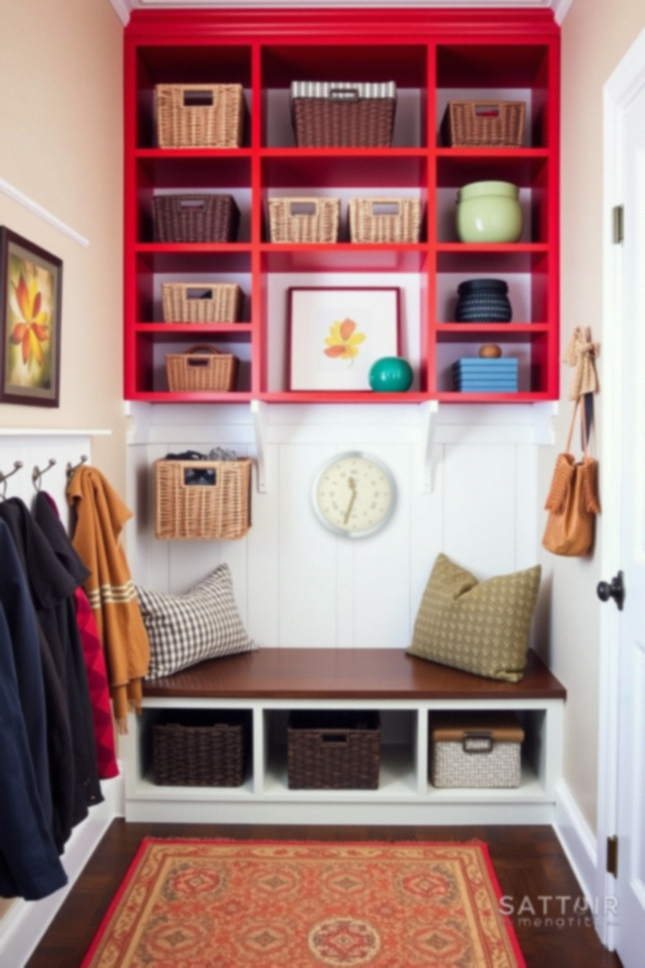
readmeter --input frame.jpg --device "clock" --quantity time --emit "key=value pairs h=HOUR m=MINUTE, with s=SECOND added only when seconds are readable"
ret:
h=11 m=33
